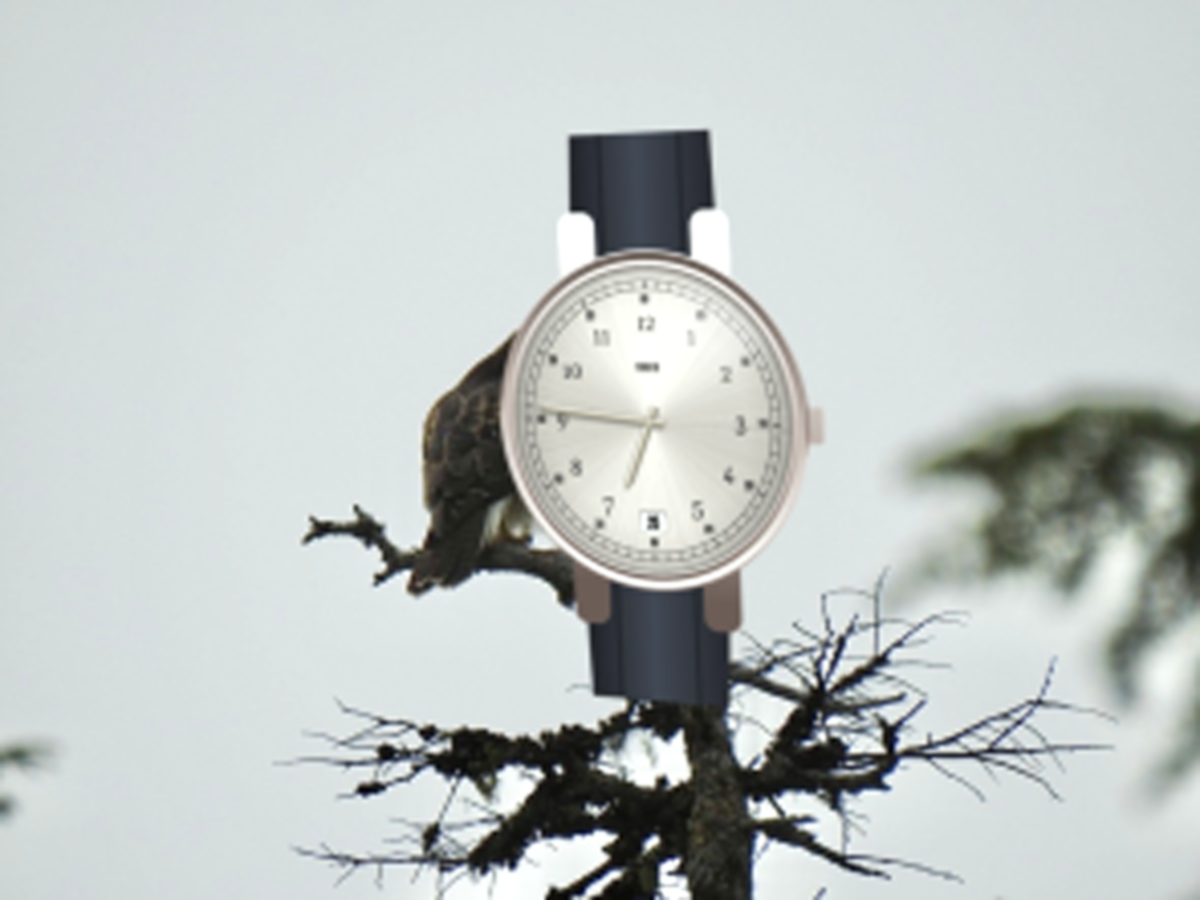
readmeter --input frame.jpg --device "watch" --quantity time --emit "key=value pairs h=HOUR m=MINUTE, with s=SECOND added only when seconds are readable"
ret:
h=6 m=46
